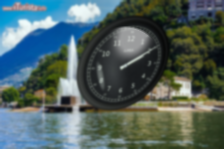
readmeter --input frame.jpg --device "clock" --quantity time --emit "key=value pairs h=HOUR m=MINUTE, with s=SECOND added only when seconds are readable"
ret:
h=2 m=10
